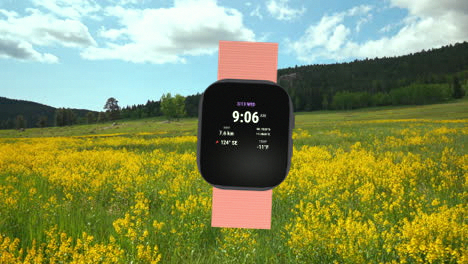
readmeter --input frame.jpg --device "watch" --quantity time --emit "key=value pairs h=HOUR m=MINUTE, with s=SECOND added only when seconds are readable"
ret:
h=9 m=6
